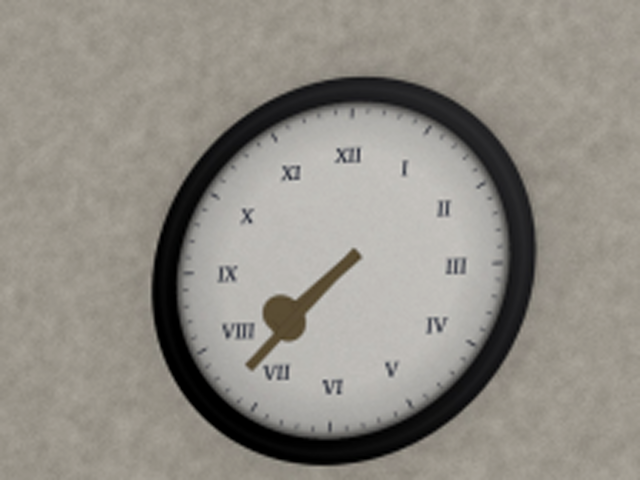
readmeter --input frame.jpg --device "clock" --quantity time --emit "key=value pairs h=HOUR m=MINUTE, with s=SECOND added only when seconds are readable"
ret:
h=7 m=37
